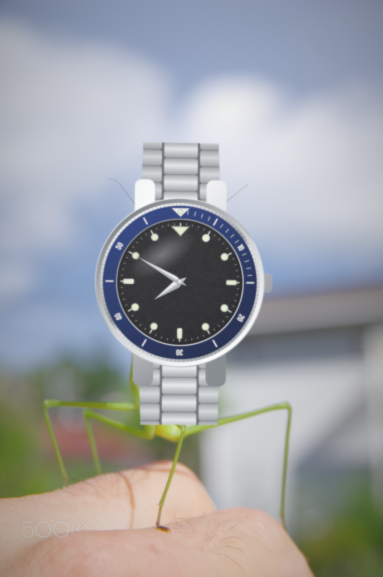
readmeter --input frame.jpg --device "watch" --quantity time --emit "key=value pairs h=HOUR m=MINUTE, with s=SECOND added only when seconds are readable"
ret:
h=7 m=50
